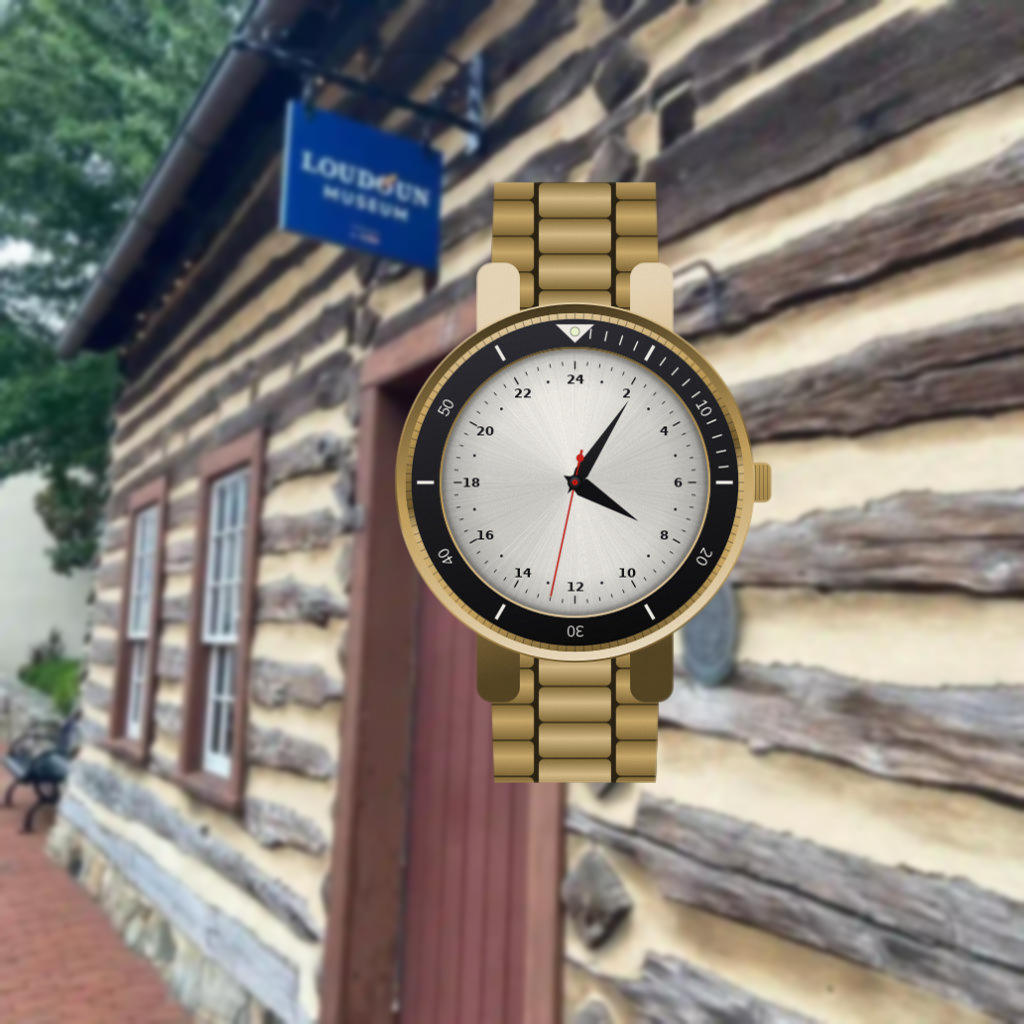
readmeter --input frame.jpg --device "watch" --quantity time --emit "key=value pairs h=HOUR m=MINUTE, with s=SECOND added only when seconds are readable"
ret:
h=8 m=5 s=32
